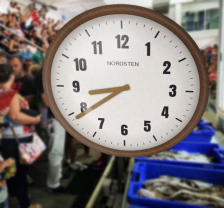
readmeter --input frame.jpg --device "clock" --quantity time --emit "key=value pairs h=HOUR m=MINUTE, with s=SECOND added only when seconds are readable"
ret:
h=8 m=39
